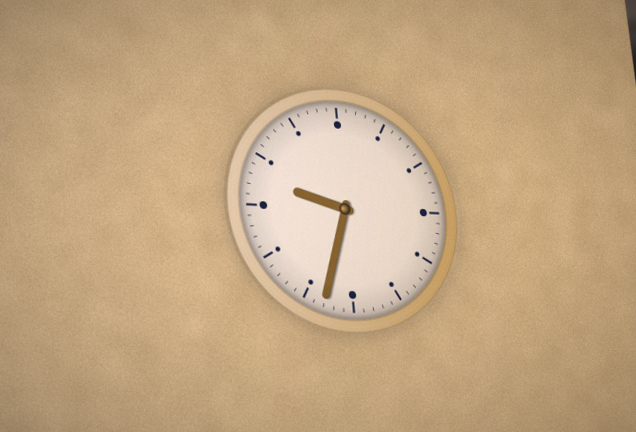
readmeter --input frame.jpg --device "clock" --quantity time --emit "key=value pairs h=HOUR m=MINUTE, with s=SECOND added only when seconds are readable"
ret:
h=9 m=33
